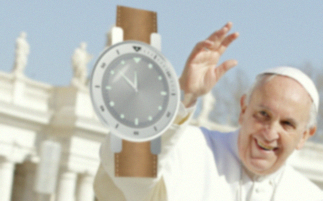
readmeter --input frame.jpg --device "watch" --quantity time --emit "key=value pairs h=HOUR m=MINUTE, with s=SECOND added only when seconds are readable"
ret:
h=11 m=52
